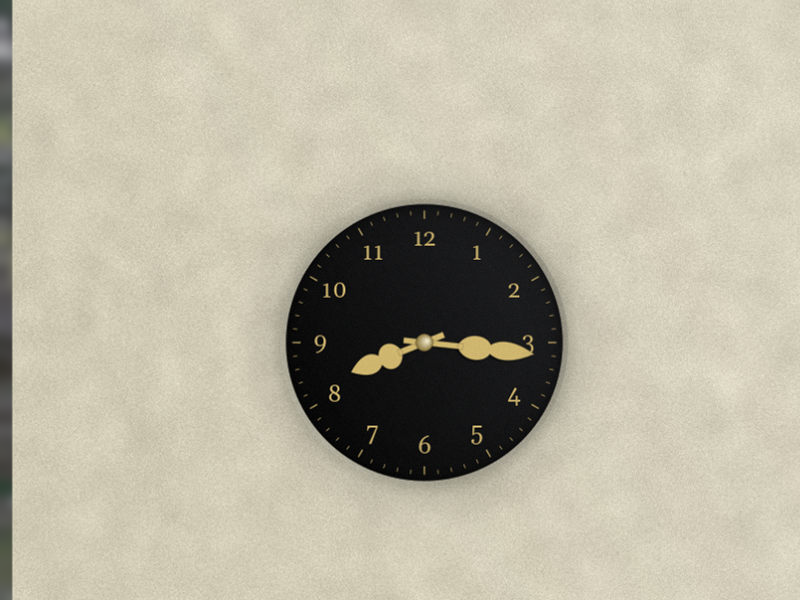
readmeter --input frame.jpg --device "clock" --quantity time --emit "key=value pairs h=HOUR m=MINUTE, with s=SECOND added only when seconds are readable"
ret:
h=8 m=16
